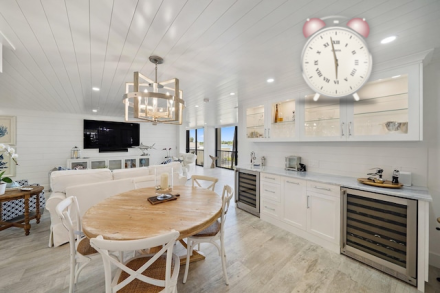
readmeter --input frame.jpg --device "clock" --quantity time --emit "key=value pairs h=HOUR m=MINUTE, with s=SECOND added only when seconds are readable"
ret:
h=5 m=58
